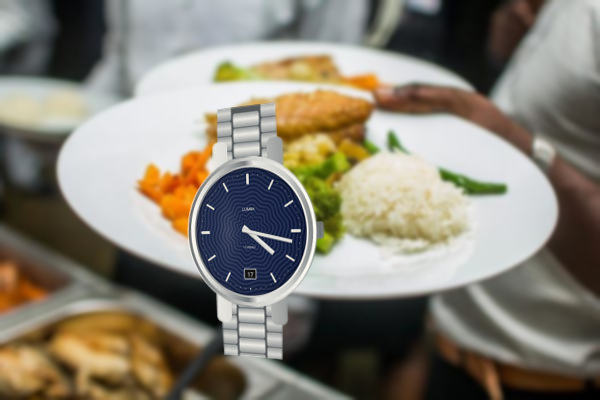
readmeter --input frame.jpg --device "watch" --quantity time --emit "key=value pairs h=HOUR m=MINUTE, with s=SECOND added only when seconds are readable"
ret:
h=4 m=17
